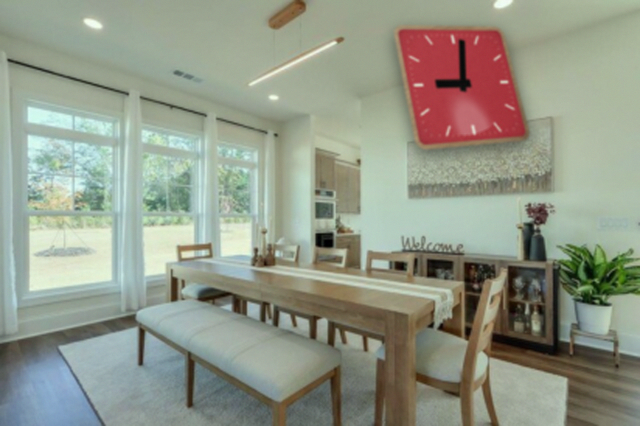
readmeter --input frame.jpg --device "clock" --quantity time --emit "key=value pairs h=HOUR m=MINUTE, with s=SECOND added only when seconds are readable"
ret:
h=9 m=2
